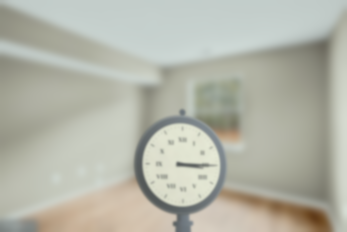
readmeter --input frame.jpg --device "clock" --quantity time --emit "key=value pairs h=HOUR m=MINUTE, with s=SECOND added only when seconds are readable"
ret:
h=3 m=15
